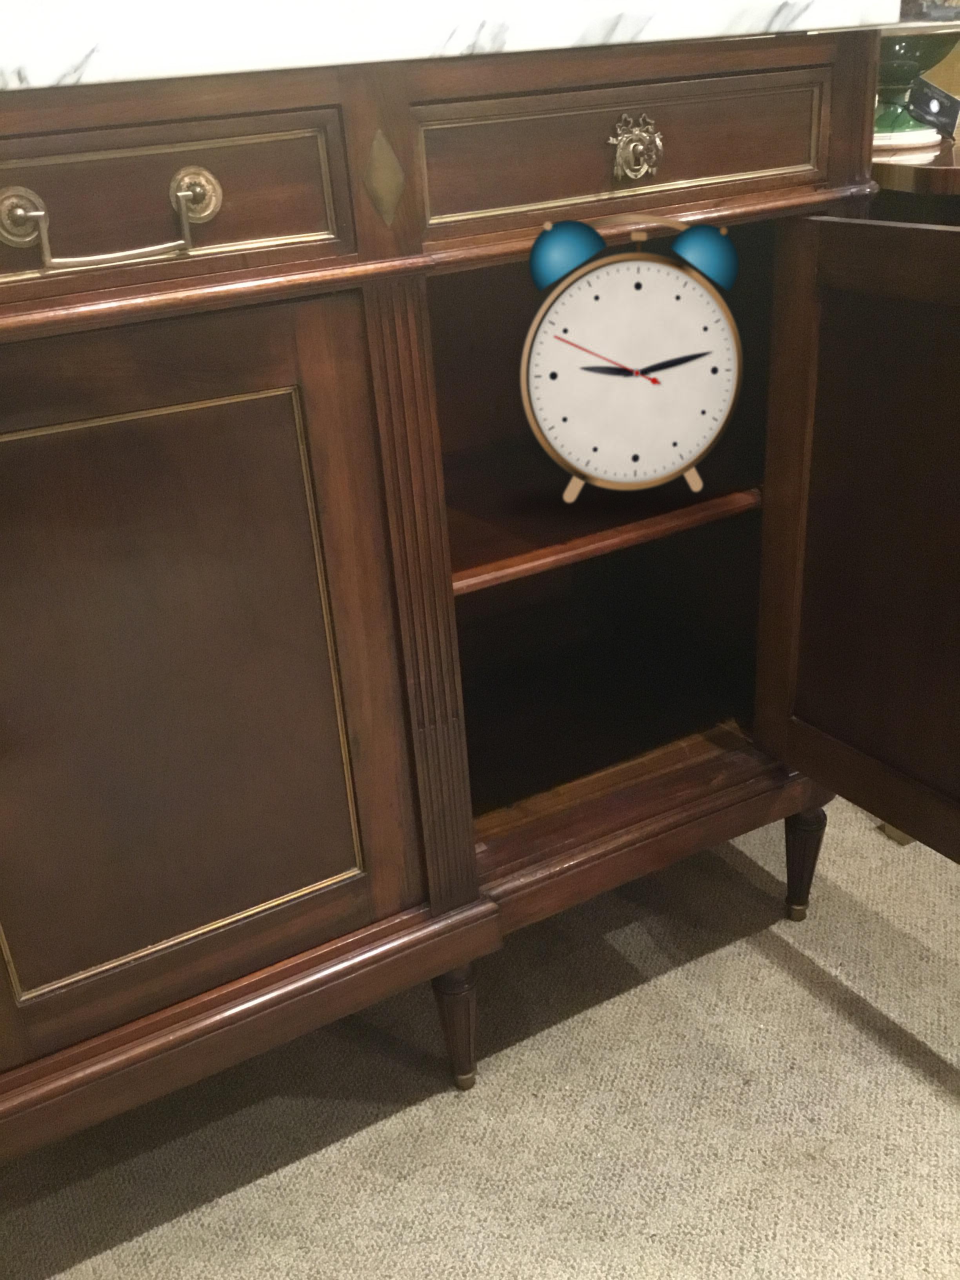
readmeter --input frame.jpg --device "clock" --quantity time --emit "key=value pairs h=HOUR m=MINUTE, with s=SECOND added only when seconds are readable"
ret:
h=9 m=12 s=49
